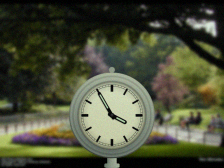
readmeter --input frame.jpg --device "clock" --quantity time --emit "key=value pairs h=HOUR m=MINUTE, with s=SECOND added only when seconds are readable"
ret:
h=3 m=55
